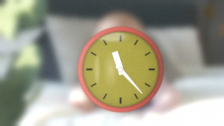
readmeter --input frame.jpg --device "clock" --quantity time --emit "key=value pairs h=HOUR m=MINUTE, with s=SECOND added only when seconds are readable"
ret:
h=11 m=23
